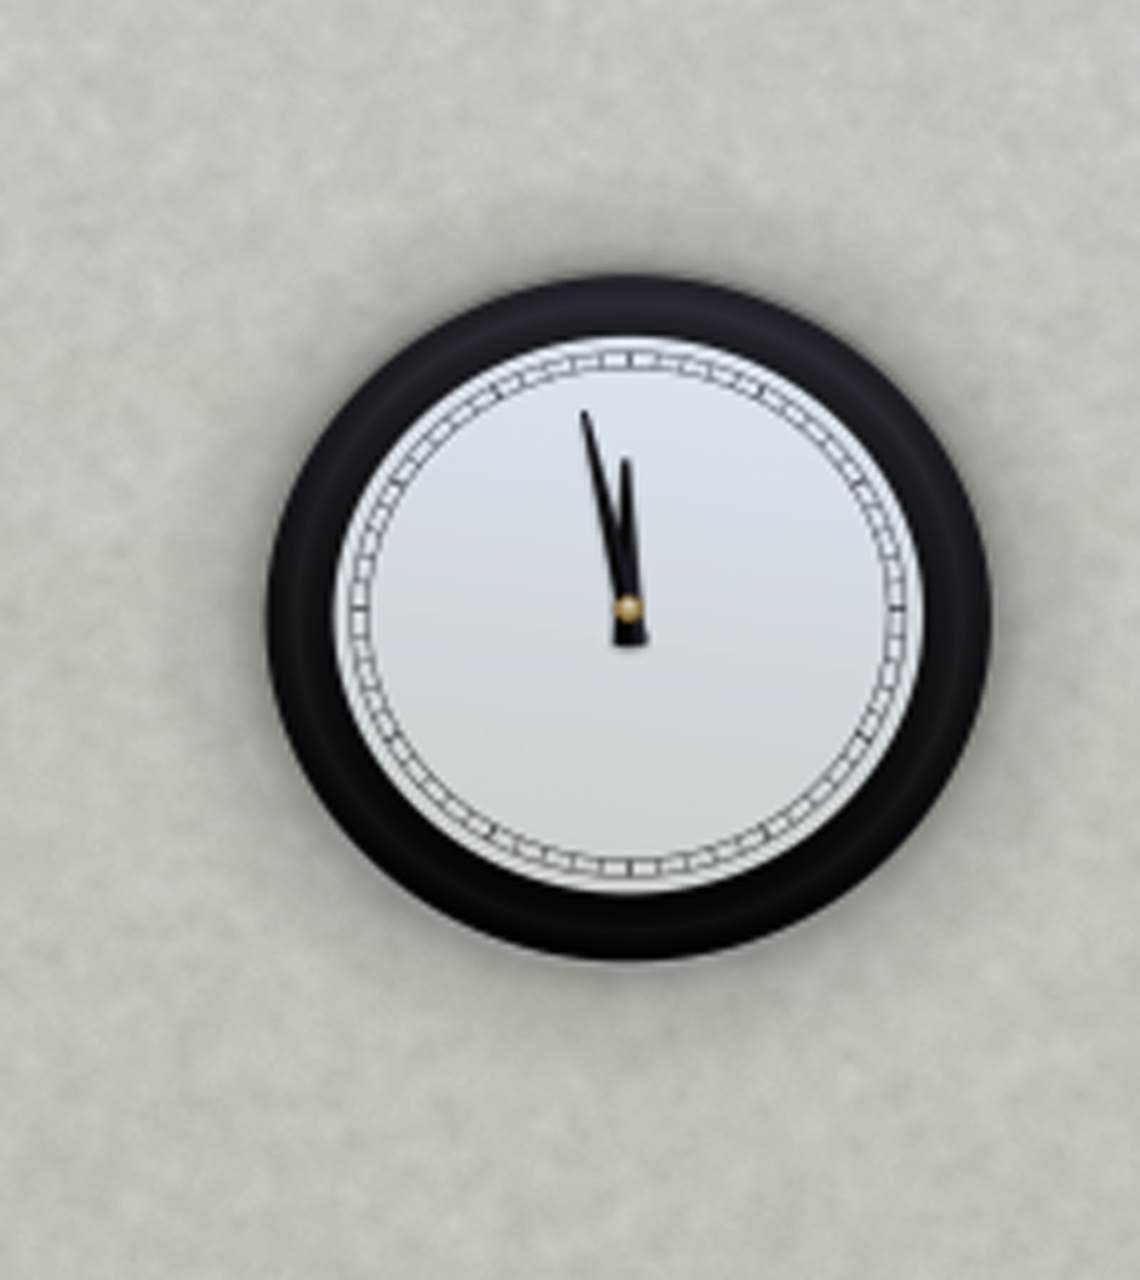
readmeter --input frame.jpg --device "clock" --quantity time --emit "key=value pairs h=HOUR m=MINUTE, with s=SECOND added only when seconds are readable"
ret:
h=11 m=58
